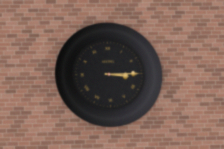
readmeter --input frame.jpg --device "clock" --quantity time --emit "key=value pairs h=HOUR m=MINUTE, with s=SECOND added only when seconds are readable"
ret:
h=3 m=15
